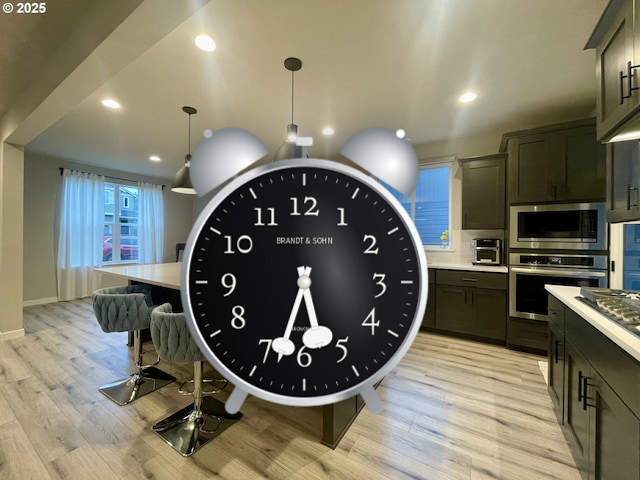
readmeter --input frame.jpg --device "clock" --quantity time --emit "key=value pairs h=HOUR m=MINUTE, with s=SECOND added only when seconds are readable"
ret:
h=5 m=33
